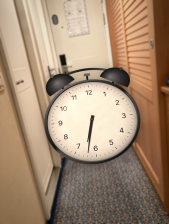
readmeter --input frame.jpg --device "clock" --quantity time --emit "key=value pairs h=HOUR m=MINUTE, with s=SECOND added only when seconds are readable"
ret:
h=6 m=32
